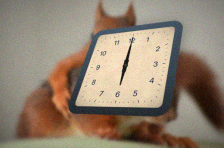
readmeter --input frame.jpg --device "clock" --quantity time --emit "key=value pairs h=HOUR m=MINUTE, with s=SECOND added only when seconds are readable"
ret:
h=6 m=0
